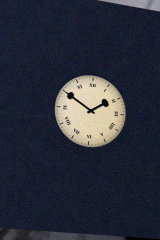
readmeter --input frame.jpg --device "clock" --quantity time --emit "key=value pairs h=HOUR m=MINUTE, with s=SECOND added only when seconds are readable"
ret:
h=1 m=50
